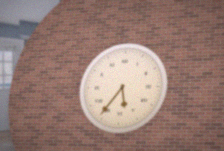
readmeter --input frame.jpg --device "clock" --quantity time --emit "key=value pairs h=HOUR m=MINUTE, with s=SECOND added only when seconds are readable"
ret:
h=5 m=36
